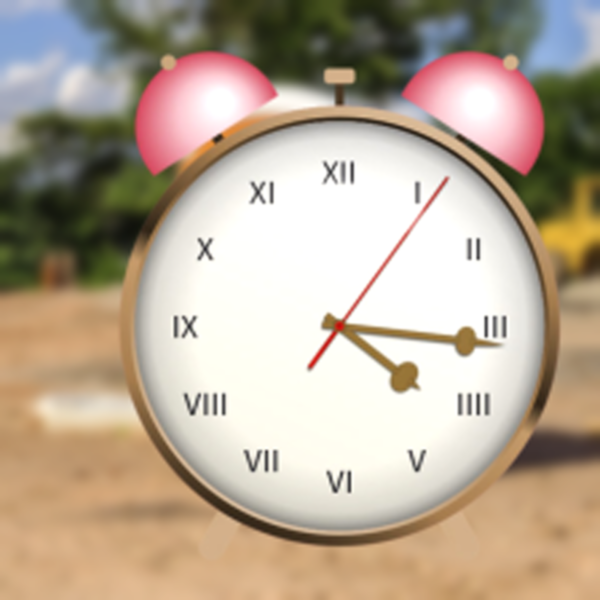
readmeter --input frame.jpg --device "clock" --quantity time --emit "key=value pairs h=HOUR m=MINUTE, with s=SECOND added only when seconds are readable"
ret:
h=4 m=16 s=6
